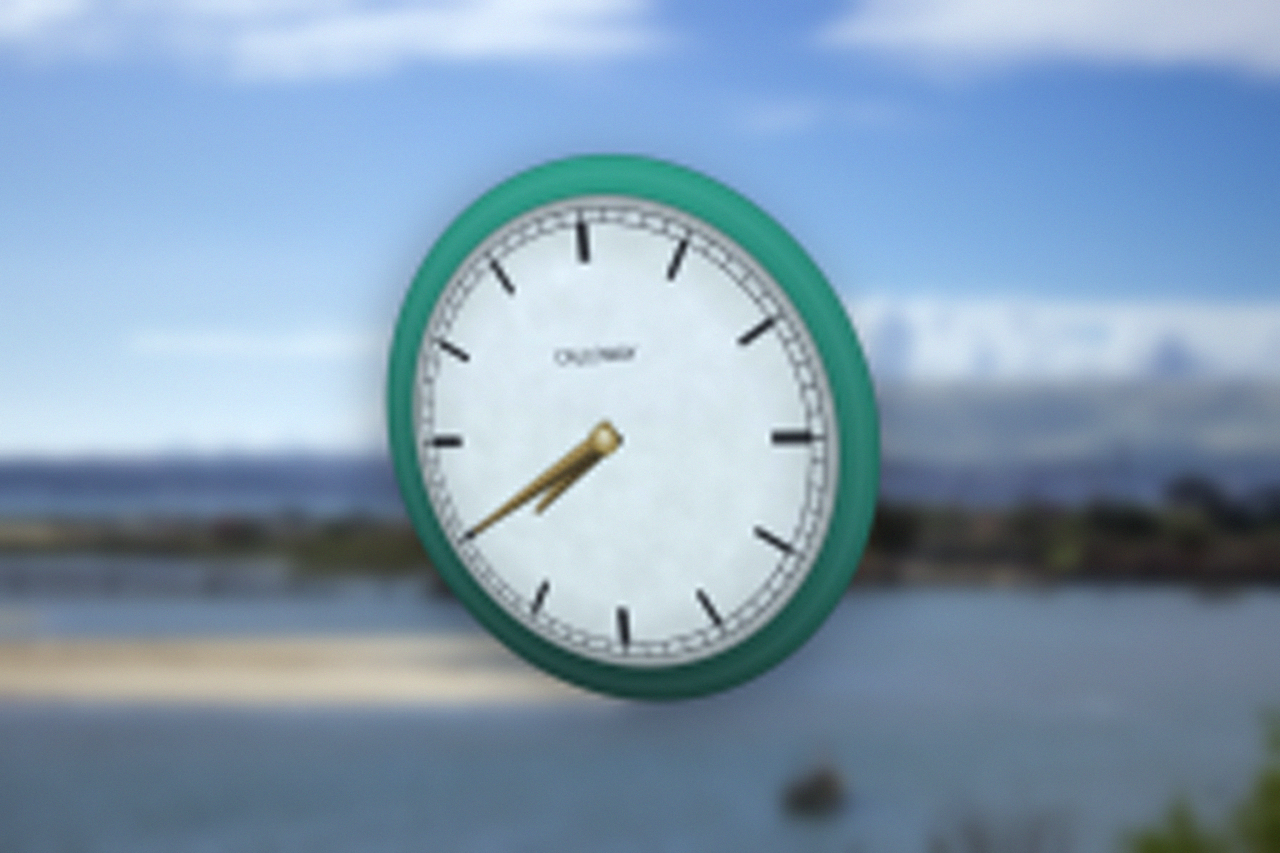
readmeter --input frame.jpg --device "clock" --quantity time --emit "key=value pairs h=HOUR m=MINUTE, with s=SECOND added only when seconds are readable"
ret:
h=7 m=40
